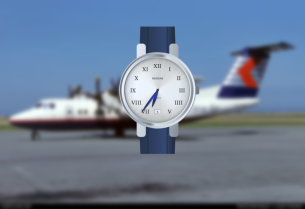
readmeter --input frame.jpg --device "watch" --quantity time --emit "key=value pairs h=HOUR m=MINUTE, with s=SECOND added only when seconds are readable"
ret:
h=6 m=36
